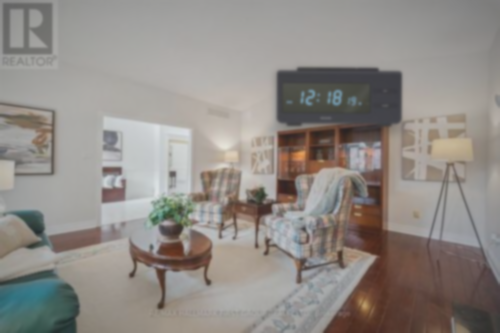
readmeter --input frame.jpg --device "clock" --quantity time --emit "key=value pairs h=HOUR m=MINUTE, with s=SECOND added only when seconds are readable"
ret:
h=12 m=18
